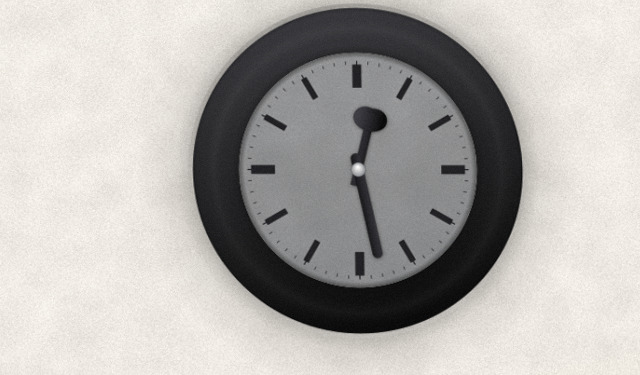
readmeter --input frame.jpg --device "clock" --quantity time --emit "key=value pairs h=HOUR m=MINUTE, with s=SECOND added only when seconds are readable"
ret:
h=12 m=28
